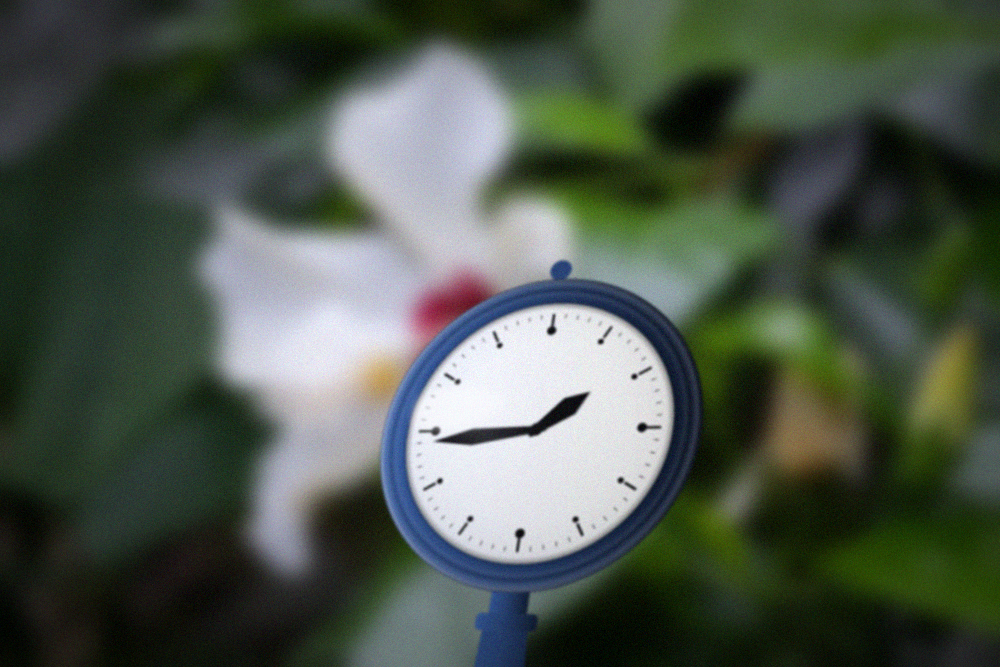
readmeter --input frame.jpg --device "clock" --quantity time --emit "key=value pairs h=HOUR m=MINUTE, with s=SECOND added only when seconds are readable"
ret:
h=1 m=44
